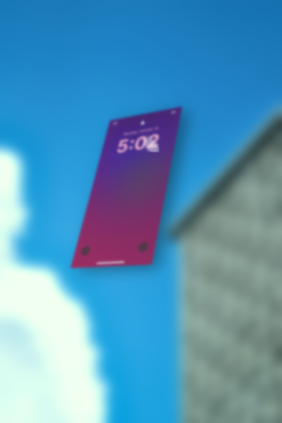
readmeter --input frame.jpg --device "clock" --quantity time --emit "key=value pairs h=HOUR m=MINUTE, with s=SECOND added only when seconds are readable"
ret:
h=5 m=2
